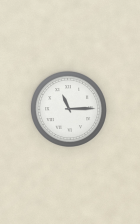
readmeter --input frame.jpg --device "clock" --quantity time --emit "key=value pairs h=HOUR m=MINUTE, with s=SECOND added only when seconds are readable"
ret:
h=11 m=15
